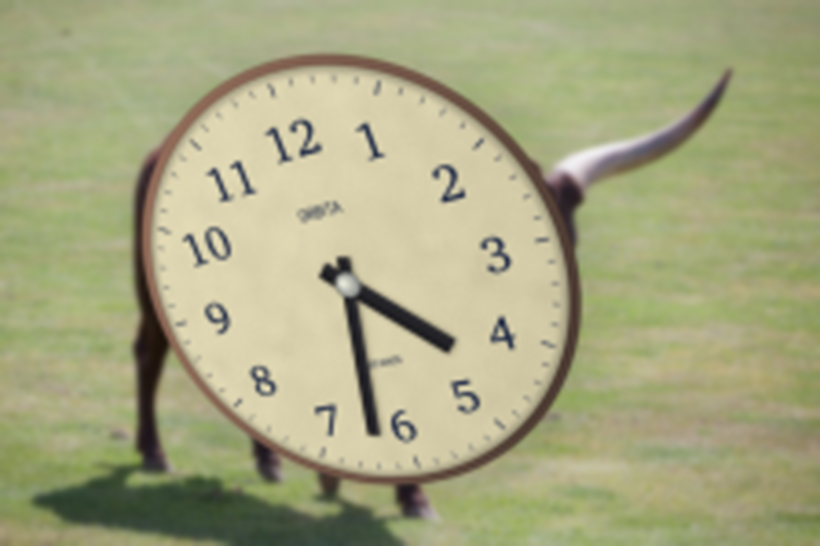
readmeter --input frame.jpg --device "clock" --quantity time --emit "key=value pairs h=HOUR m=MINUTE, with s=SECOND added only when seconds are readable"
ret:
h=4 m=32
